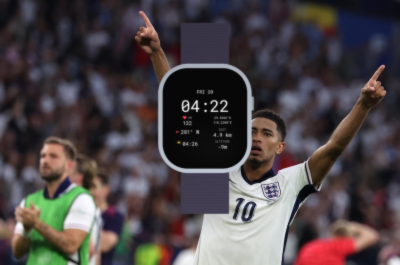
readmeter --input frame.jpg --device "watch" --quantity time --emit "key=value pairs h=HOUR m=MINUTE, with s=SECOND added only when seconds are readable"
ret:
h=4 m=22
